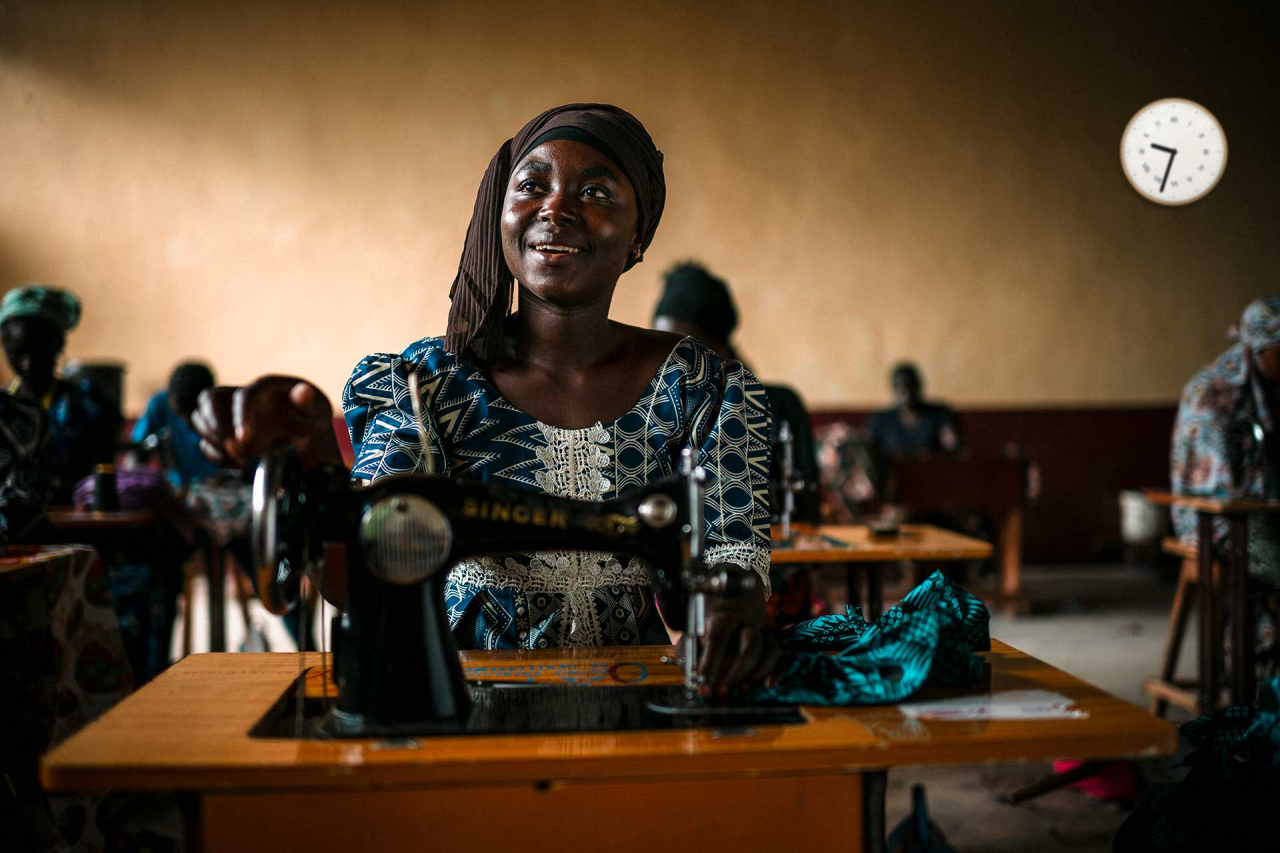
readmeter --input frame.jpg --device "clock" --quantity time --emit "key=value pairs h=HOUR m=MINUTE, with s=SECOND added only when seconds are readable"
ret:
h=9 m=33
